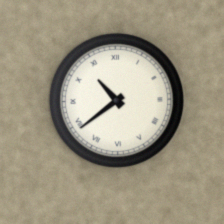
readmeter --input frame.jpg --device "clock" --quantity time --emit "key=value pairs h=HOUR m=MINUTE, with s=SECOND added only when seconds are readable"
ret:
h=10 m=39
